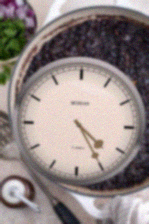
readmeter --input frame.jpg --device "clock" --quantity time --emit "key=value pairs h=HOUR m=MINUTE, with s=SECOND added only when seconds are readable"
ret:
h=4 m=25
